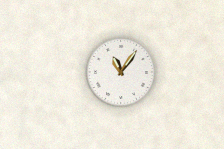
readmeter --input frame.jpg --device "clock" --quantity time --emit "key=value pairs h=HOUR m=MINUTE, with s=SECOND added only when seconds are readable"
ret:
h=11 m=6
